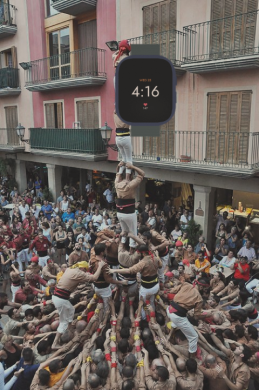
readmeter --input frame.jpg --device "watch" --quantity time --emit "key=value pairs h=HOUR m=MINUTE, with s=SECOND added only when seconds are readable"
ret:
h=4 m=16
